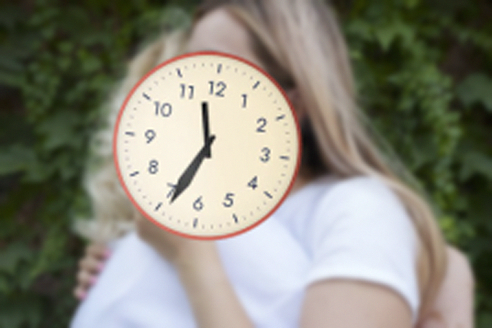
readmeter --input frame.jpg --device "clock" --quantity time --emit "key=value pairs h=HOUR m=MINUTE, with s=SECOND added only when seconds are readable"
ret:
h=11 m=34
